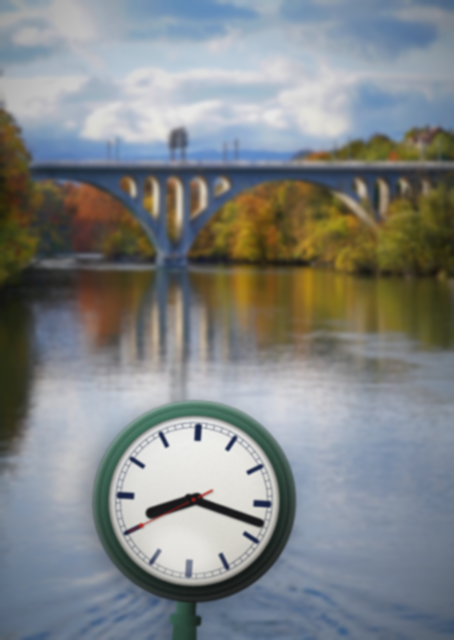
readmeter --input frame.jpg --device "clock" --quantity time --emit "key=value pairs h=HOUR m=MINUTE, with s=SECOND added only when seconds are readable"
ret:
h=8 m=17 s=40
